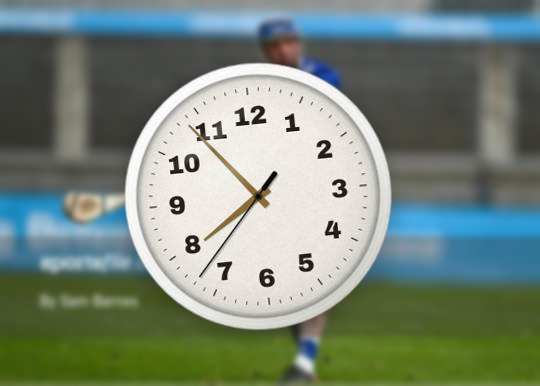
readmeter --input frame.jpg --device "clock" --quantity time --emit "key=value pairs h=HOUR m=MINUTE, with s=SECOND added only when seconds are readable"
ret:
h=7 m=53 s=37
